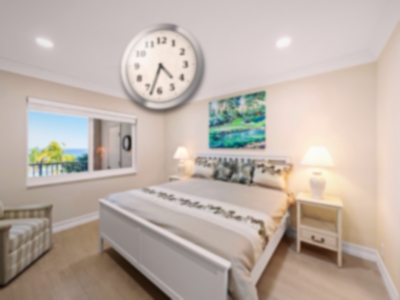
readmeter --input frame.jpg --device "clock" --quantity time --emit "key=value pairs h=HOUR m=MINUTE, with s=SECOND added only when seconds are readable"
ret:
h=4 m=33
